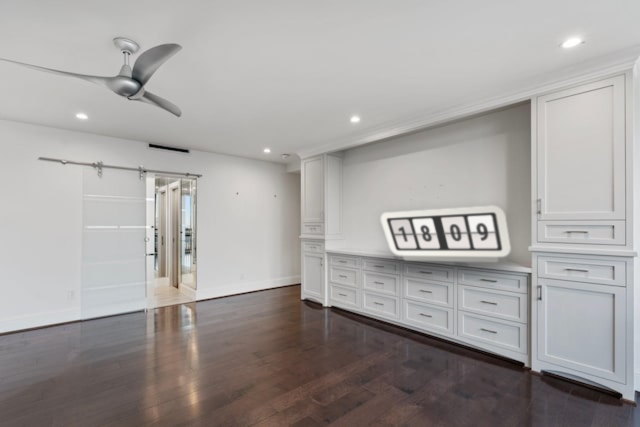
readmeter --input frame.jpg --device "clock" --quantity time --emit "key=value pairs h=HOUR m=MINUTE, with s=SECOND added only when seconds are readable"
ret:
h=18 m=9
